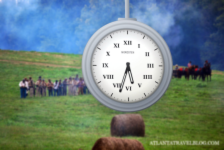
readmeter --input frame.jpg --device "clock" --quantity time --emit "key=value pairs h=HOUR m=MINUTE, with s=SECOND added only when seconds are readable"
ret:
h=5 m=33
